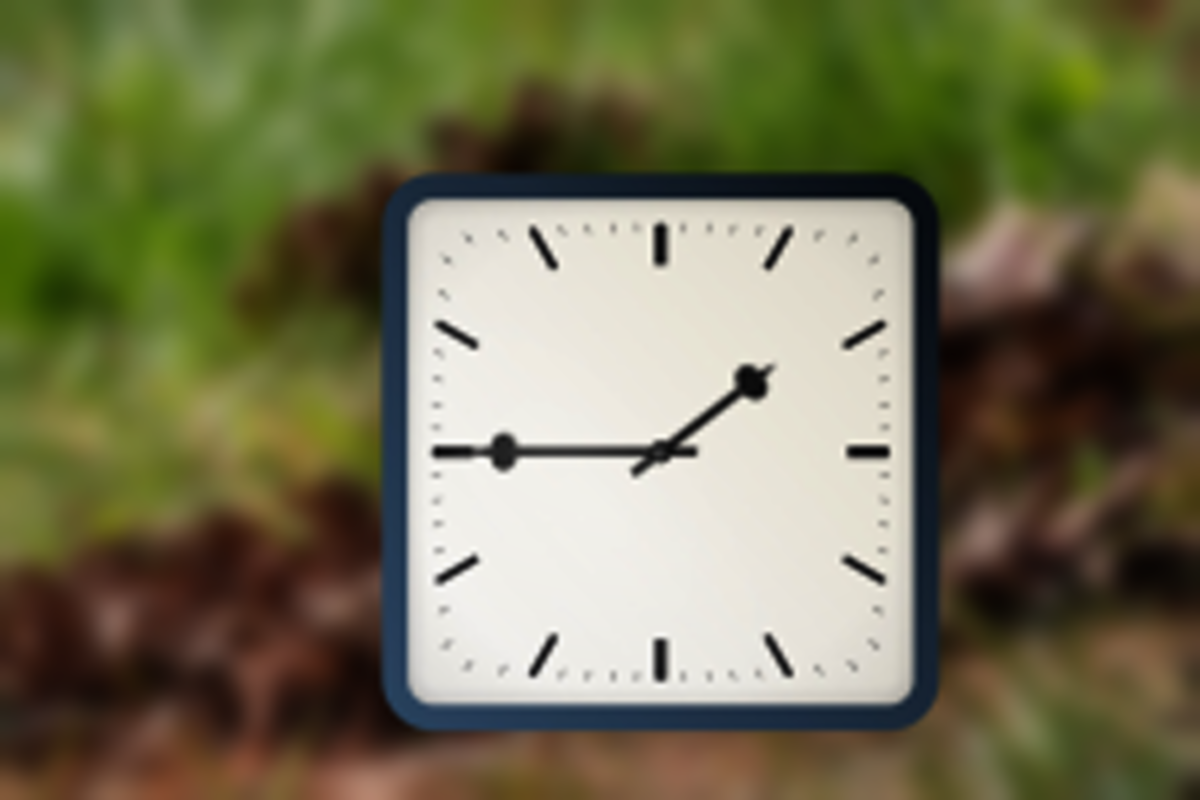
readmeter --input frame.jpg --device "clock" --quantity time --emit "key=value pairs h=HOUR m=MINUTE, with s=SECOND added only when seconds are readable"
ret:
h=1 m=45
